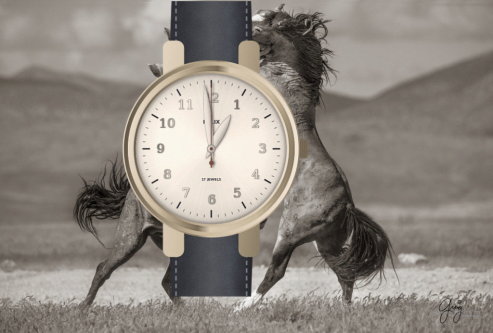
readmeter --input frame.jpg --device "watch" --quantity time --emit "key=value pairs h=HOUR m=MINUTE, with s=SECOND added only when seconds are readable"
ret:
h=12 m=59 s=0
